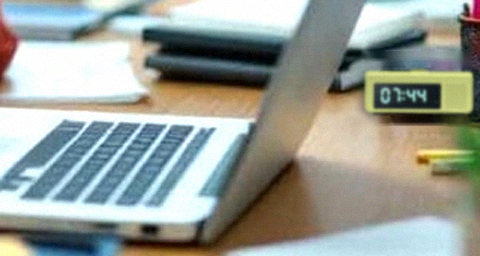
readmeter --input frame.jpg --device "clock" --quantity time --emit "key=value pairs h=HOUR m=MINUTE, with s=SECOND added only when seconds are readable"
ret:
h=7 m=44
